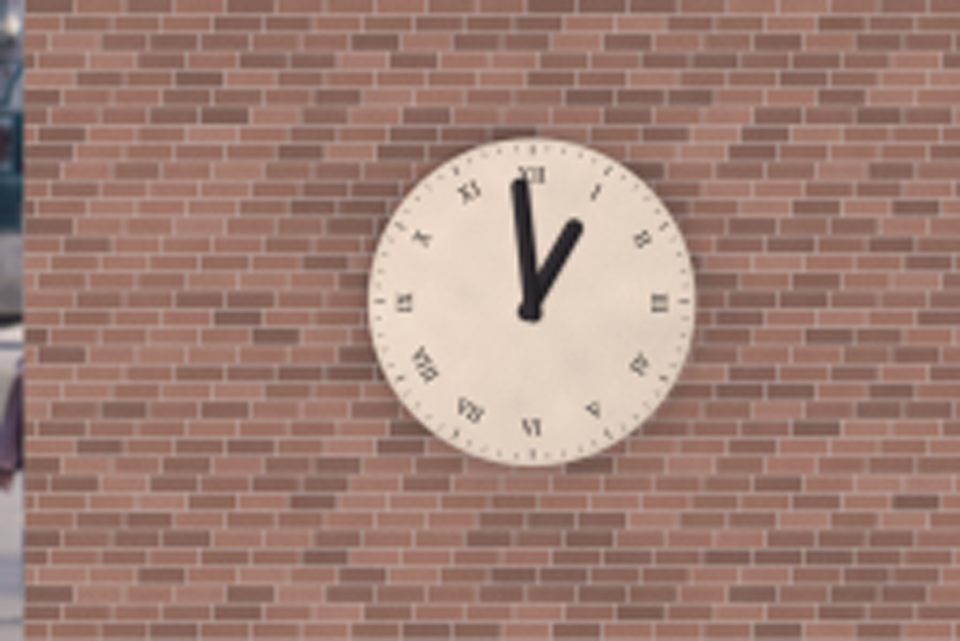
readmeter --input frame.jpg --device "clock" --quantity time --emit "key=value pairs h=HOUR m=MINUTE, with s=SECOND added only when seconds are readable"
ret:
h=12 m=59
